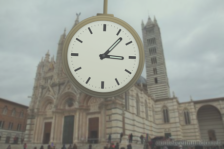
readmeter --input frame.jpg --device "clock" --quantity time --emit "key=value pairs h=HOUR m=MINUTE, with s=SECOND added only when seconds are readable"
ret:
h=3 m=7
